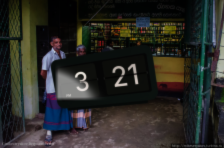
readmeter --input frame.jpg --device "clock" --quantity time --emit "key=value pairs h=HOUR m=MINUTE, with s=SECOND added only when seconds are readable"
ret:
h=3 m=21
